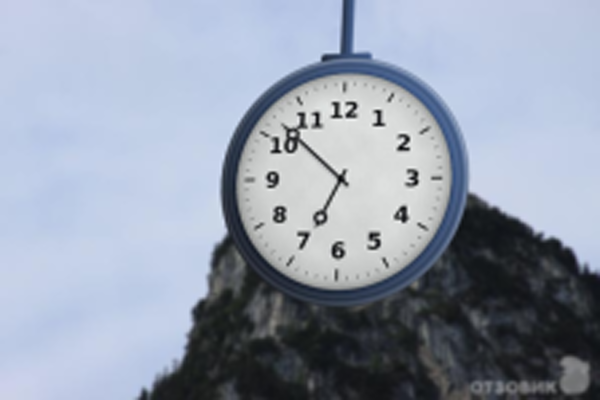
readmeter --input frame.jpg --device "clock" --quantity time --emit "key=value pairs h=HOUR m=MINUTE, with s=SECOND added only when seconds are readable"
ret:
h=6 m=52
